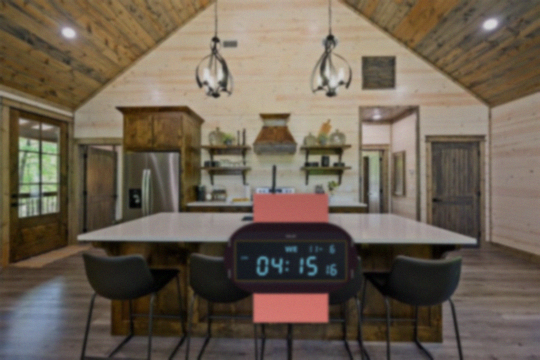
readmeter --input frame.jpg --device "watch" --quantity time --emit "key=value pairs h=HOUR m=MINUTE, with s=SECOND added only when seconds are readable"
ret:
h=4 m=15
